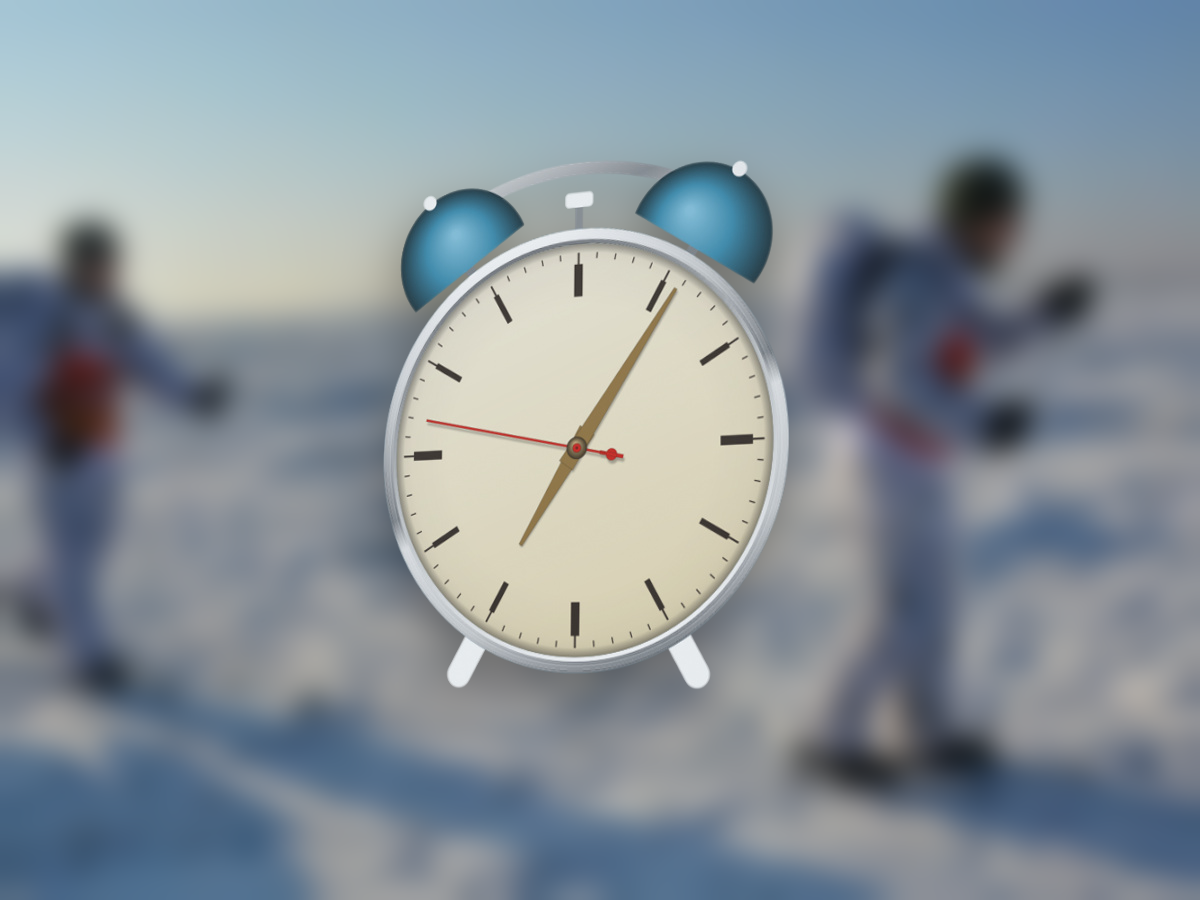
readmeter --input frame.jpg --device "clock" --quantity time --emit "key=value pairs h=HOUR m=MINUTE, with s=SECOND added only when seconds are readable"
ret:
h=7 m=5 s=47
